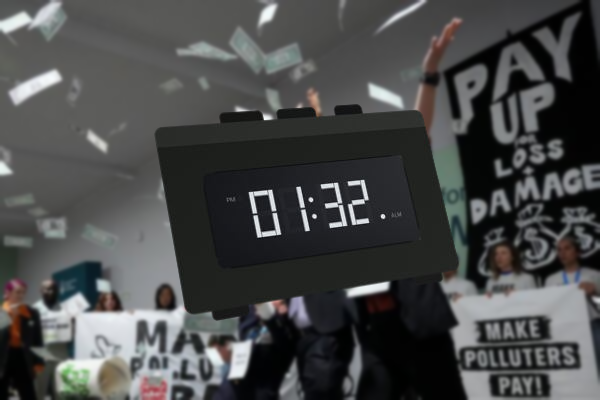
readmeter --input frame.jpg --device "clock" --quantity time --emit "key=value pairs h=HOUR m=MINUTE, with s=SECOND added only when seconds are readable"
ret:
h=1 m=32
